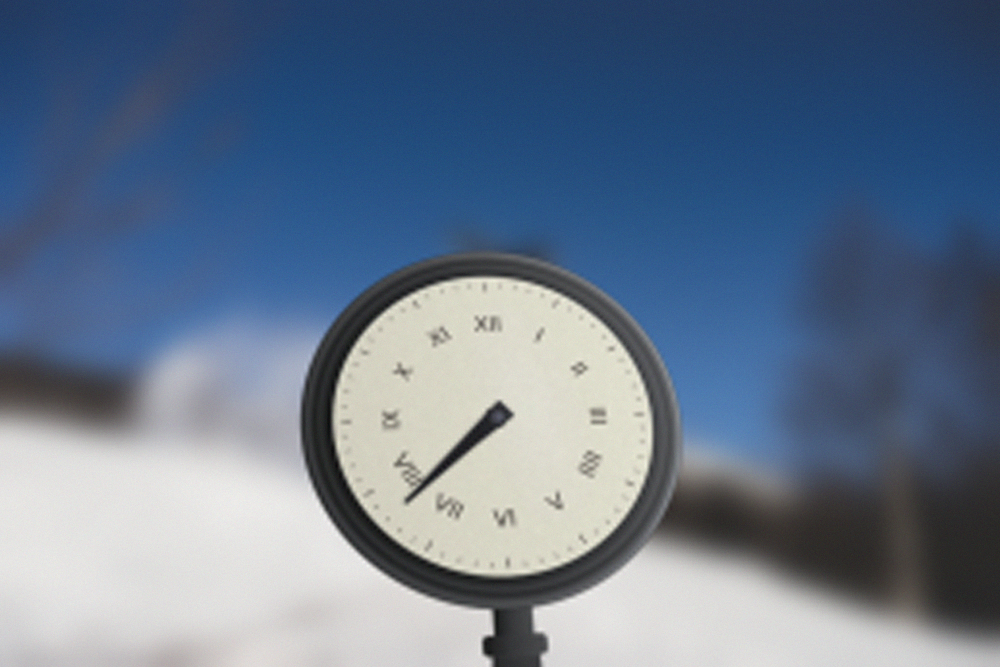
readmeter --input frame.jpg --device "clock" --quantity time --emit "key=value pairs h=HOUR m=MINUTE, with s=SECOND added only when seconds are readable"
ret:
h=7 m=38
